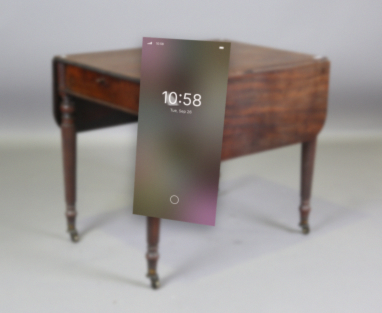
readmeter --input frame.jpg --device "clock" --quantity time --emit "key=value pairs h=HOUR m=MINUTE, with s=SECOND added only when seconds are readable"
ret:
h=10 m=58
